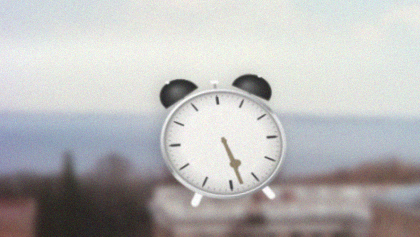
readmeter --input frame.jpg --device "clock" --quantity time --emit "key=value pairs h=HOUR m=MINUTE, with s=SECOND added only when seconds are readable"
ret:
h=5 m=28
